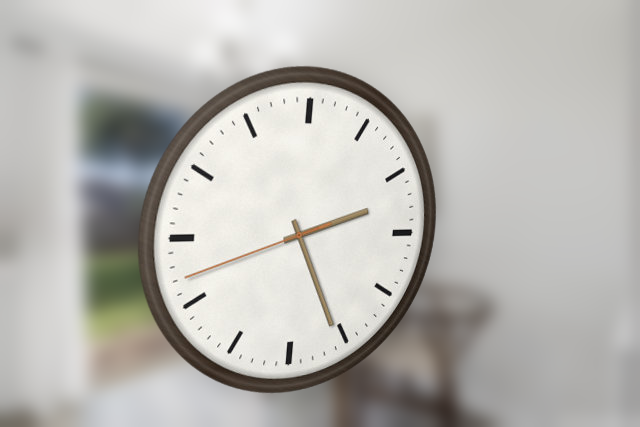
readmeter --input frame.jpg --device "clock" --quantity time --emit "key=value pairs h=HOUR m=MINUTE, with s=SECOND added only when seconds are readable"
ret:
h=2 m=25 s=42
